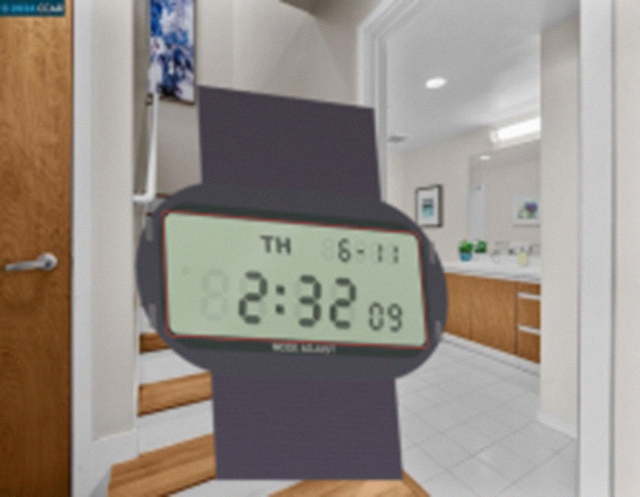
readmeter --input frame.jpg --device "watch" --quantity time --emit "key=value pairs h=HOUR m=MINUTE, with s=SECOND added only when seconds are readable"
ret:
h=2 m=32 s=9
